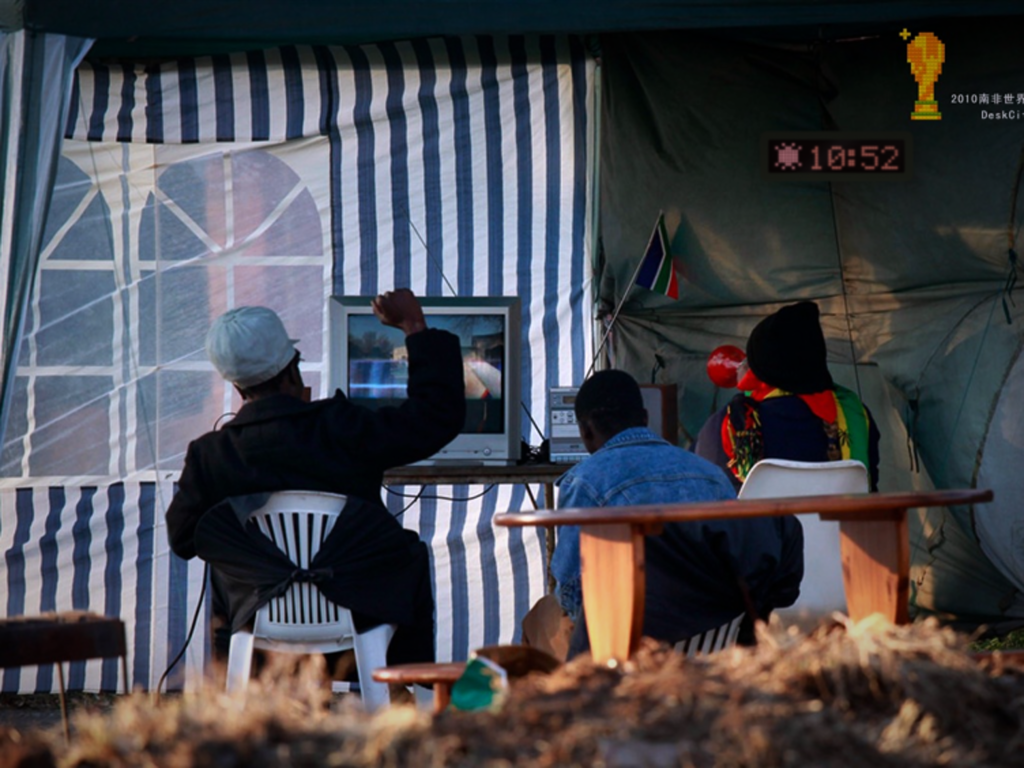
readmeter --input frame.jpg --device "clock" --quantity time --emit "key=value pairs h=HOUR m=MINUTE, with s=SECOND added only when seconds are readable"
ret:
h=10 m=52
